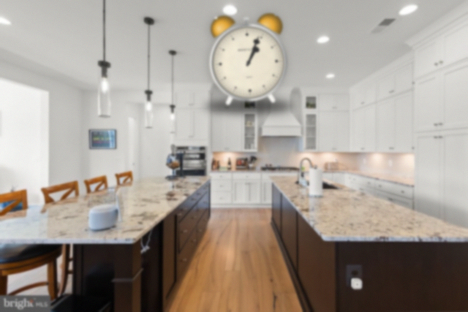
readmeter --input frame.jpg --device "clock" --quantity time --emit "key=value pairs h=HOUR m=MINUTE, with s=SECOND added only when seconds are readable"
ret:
h=1 m=4
